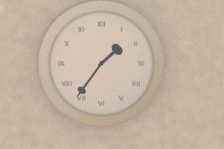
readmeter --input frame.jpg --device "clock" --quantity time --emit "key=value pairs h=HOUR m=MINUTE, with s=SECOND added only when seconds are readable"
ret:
h=1 m=36
